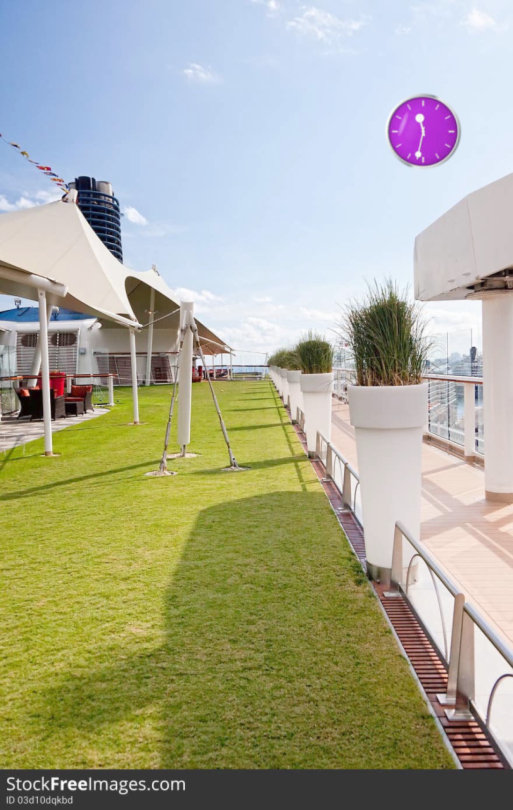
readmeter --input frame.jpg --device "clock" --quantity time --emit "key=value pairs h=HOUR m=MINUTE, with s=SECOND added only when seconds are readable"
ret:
h=11 m=32
